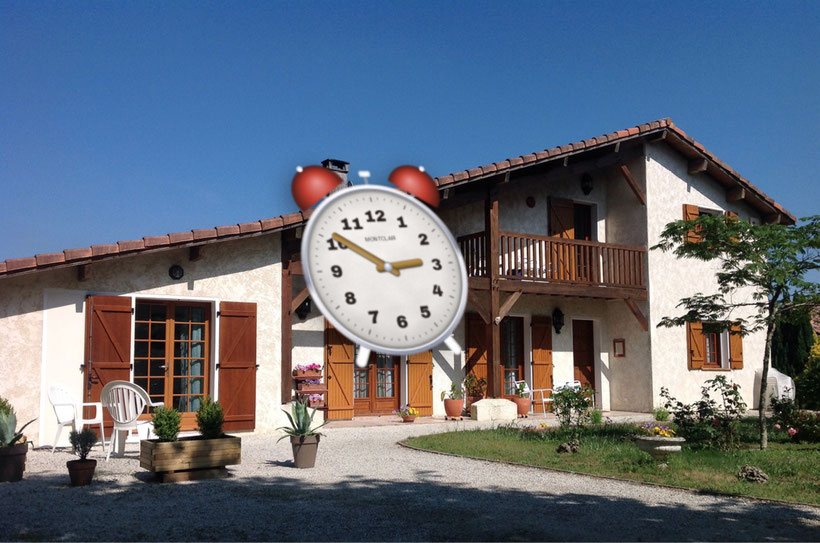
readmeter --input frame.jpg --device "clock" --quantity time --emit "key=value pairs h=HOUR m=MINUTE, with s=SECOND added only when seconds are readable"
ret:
h=2 m=51
